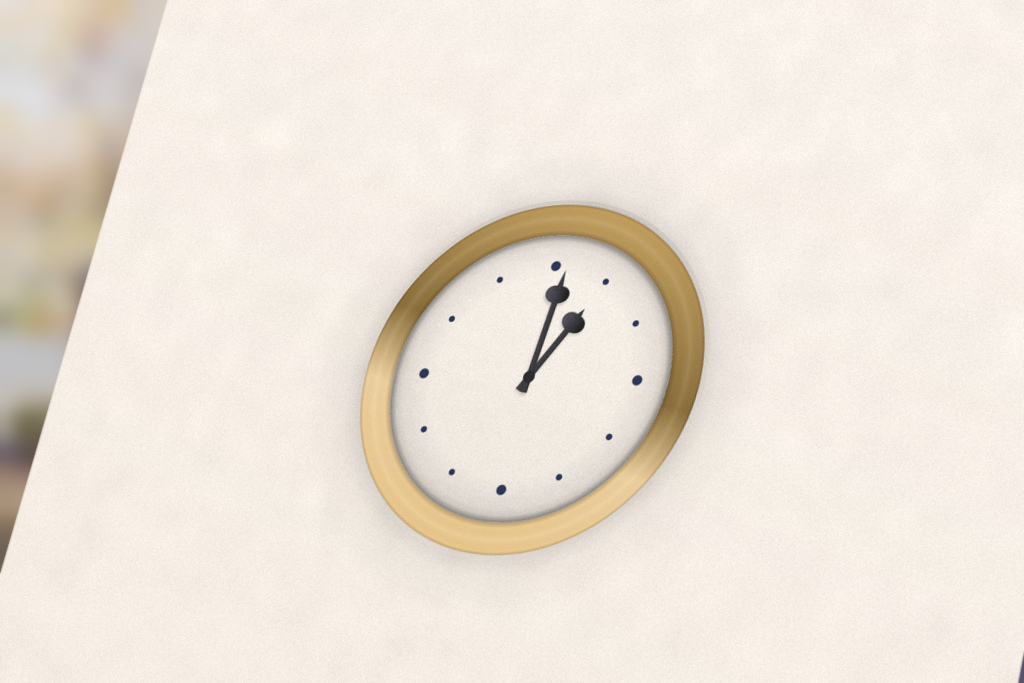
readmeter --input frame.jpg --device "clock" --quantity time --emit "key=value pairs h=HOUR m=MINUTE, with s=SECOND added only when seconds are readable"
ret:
h=1 m=1
